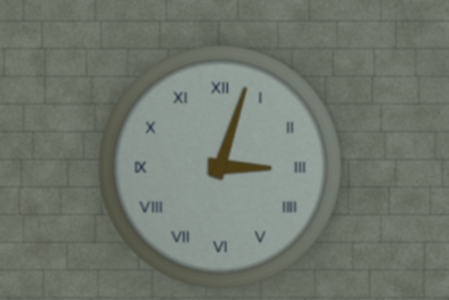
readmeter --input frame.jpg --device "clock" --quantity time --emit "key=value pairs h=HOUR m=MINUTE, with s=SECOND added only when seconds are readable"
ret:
h=3 m=3
